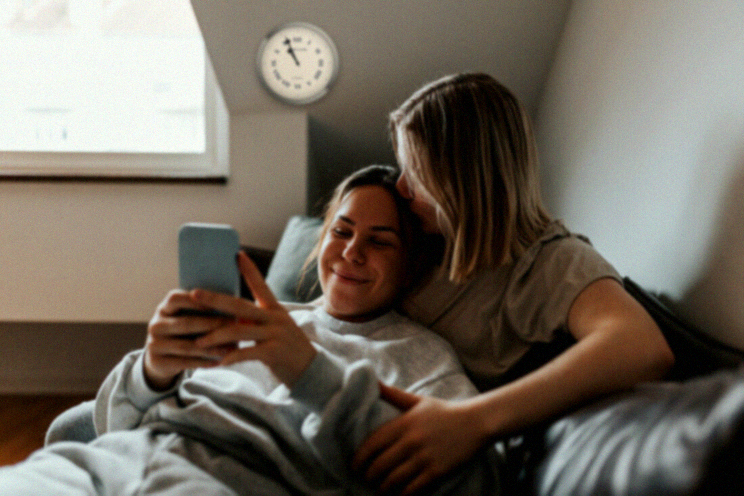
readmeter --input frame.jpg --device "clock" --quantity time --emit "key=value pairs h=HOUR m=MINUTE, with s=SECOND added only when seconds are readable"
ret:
h=10 m=56
